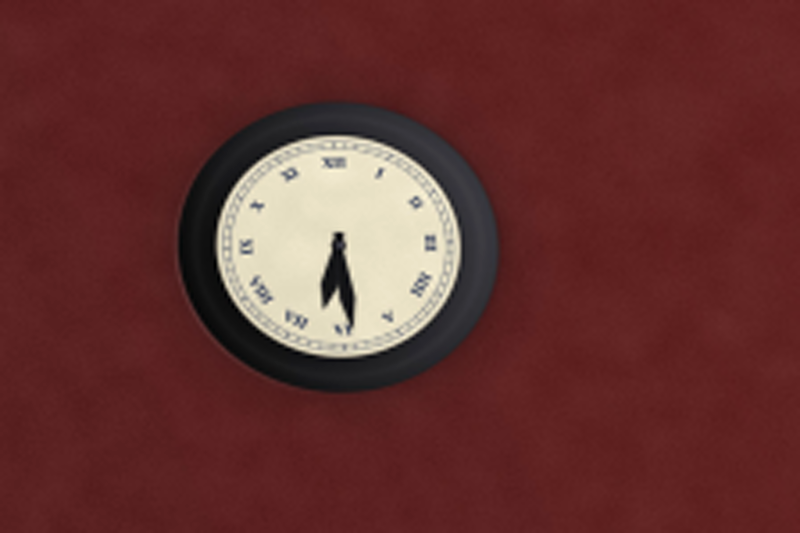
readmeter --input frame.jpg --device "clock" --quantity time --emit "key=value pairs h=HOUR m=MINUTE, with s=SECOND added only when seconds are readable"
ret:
h=6 m=29
